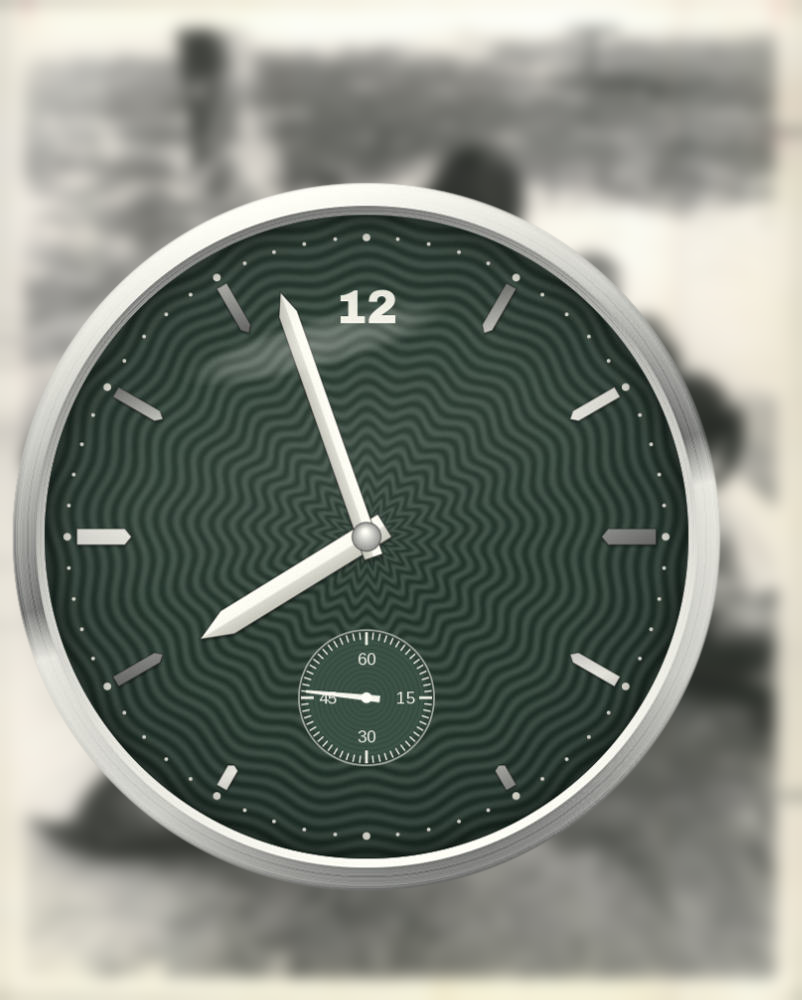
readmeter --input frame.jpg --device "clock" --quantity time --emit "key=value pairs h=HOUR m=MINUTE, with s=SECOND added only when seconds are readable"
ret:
h=7 m=56 s=46
